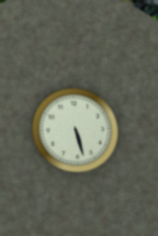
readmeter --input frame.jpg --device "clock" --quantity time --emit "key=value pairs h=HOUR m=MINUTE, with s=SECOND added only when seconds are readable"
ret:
h=5 m=28
